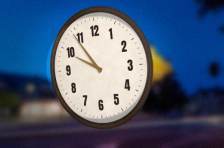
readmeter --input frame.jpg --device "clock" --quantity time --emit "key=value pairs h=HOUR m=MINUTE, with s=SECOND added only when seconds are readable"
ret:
h=9 m=54
